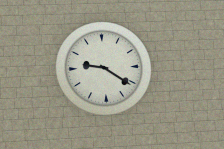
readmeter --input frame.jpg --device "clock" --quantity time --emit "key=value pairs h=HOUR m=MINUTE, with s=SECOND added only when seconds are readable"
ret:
h=9 m=21
